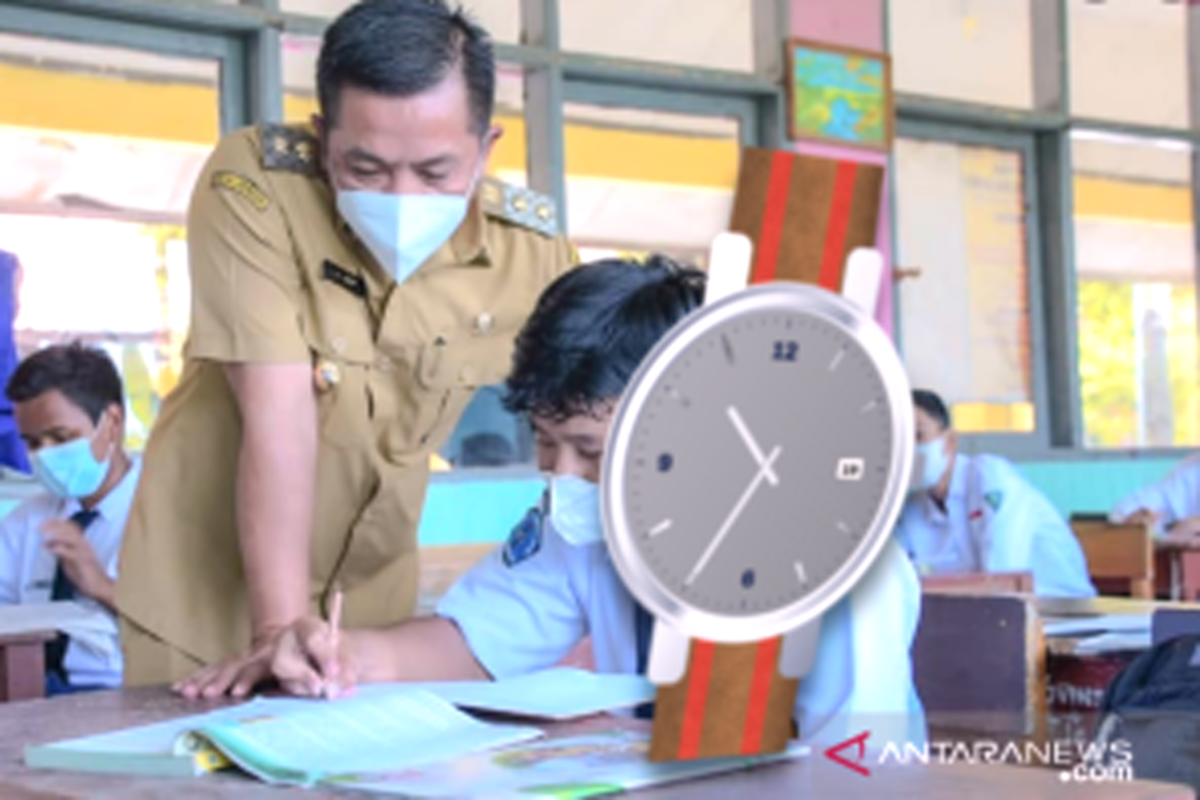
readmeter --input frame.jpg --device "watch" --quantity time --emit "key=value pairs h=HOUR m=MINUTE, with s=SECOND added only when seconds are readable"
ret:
h=10 m=35
